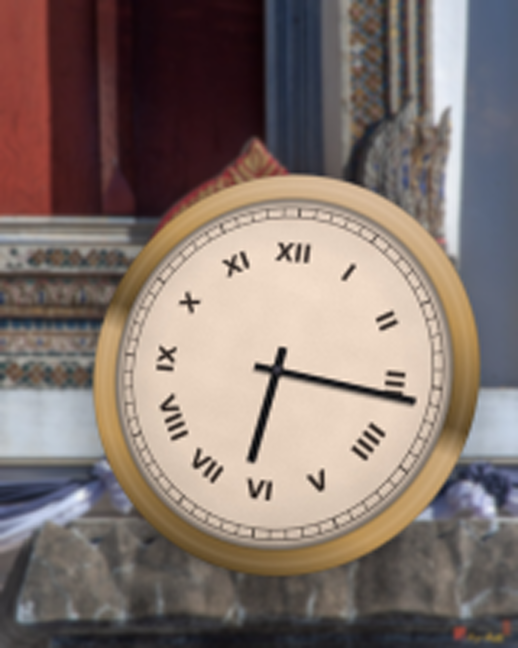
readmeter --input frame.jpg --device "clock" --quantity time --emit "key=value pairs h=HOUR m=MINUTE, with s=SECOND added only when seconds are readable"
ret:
h=6 m=16
